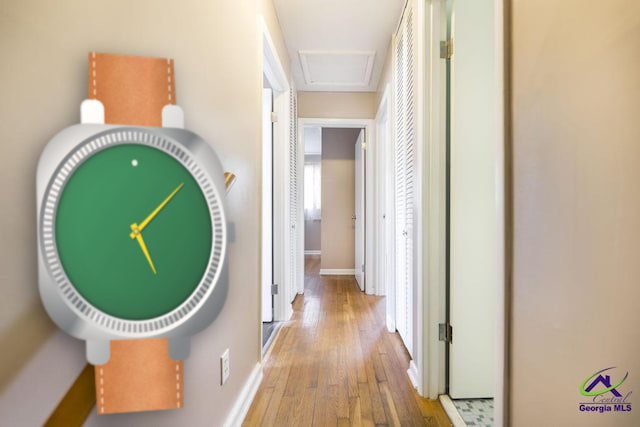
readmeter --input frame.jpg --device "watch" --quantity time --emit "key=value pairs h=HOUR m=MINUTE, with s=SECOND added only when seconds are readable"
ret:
h=5 m=8
